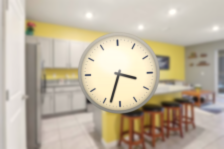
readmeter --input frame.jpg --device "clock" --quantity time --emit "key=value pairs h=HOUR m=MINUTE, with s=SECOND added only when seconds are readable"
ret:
h=3 m=33
